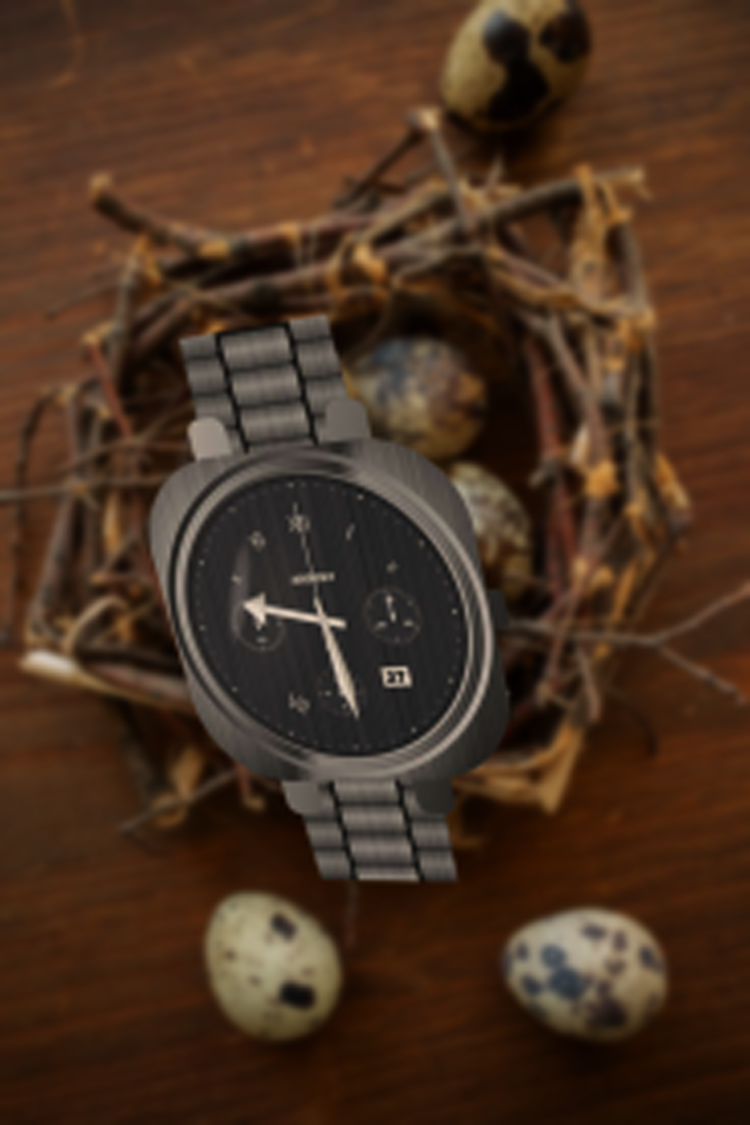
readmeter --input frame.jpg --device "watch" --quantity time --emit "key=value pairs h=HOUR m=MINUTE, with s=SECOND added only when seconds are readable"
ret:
h=9 m=29
